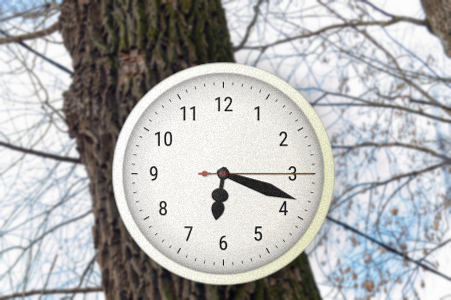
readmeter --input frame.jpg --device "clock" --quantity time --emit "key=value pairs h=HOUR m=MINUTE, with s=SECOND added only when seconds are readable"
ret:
h=6 m=18 s=15
